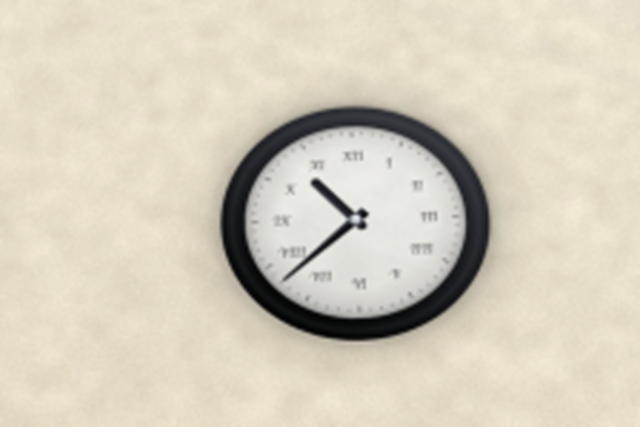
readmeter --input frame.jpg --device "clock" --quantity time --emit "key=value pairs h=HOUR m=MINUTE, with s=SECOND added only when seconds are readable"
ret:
h=10 m=38
